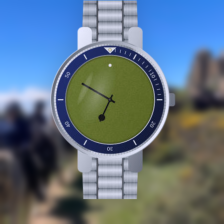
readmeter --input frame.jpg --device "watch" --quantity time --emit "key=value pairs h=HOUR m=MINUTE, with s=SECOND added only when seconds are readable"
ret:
h=6 m=50
